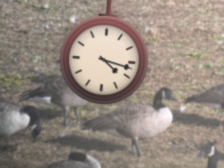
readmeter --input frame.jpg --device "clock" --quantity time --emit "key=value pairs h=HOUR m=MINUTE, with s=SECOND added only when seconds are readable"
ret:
h=4 m=17
